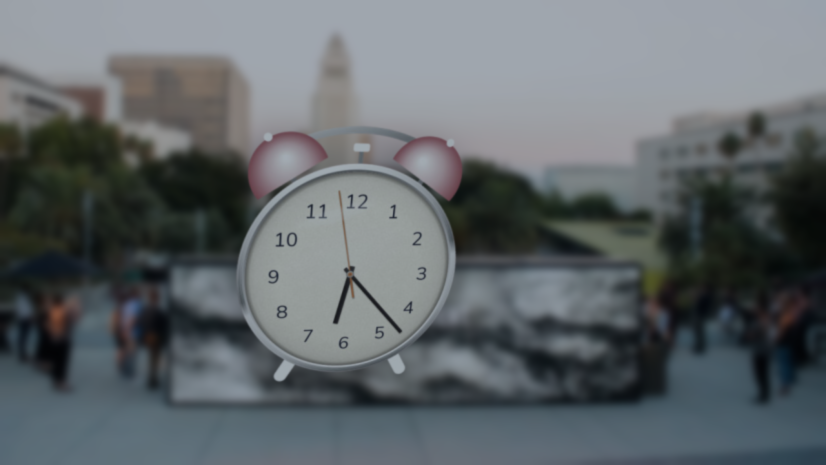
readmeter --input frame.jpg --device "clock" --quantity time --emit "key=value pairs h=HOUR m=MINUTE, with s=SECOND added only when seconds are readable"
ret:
h=6 m=22 s=58
